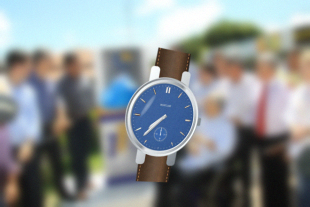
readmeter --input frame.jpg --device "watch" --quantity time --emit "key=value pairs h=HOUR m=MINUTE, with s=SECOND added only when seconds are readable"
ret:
h=7 m=37
